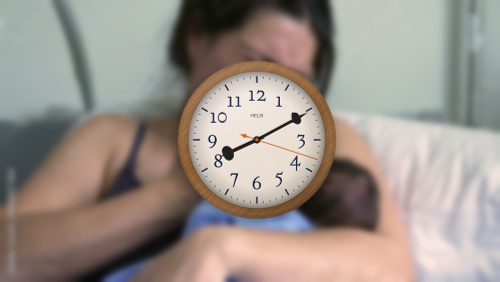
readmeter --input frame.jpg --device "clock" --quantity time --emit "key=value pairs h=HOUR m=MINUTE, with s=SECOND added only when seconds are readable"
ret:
h=8 m=10 s=18
